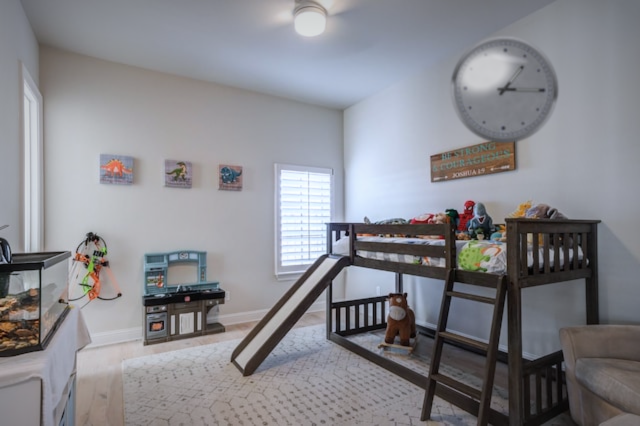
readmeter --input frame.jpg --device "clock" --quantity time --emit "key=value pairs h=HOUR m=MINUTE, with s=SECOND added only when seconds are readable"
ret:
h=1 m=15
